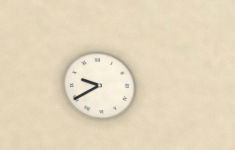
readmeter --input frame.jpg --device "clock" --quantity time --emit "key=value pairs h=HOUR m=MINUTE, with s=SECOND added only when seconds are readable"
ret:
h=9 m=40
